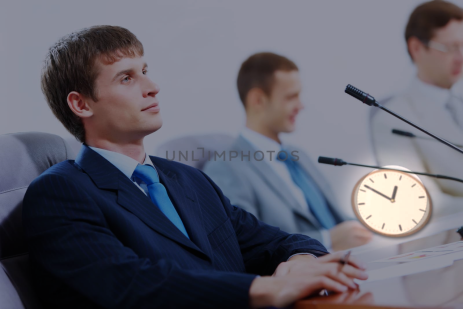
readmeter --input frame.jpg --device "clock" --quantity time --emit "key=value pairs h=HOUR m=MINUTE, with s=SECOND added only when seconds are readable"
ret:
h=12 m=52
